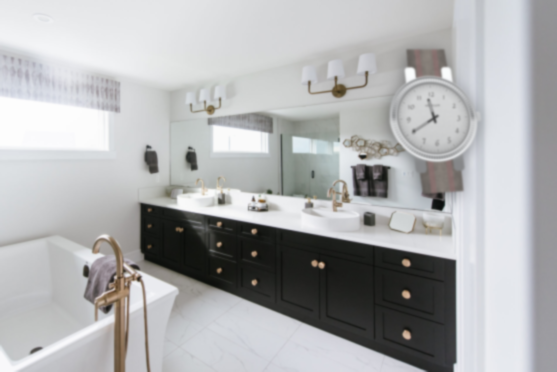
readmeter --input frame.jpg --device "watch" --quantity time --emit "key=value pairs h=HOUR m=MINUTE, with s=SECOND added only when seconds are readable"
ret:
h=11 m=40
